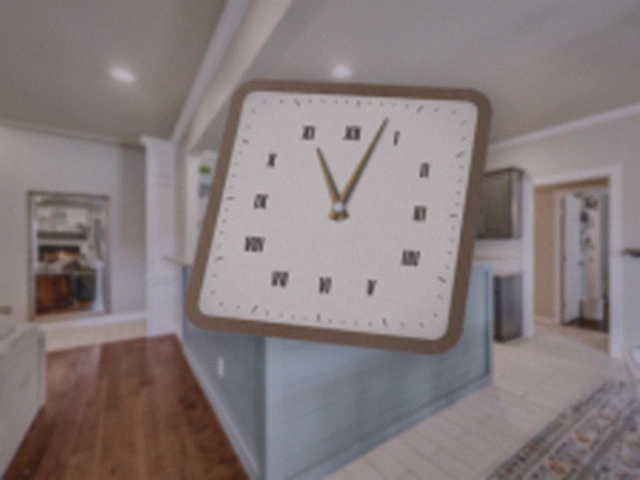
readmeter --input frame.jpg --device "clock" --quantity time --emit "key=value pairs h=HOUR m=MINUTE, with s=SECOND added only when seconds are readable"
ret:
h=11 m=3
